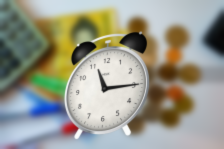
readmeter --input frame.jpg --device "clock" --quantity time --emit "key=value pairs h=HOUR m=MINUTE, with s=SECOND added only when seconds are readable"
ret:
h=11 m=15
